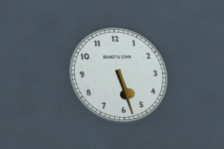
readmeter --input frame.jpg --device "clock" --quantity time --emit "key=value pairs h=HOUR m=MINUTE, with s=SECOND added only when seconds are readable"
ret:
h=5 m=28
